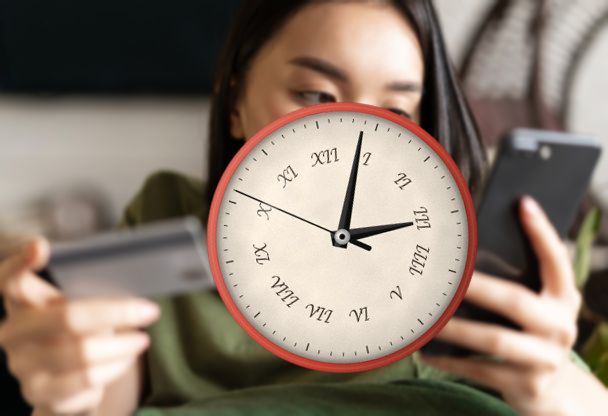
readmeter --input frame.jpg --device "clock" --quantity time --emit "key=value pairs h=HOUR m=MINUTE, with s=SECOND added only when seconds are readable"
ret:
h=3 m=3 s=51
